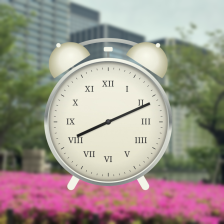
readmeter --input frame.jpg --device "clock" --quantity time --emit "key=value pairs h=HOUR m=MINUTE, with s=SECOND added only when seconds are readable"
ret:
h=8 m=11
